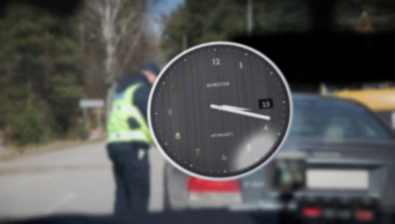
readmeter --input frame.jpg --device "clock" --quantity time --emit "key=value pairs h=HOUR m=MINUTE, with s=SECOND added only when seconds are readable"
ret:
h=3 m=18
